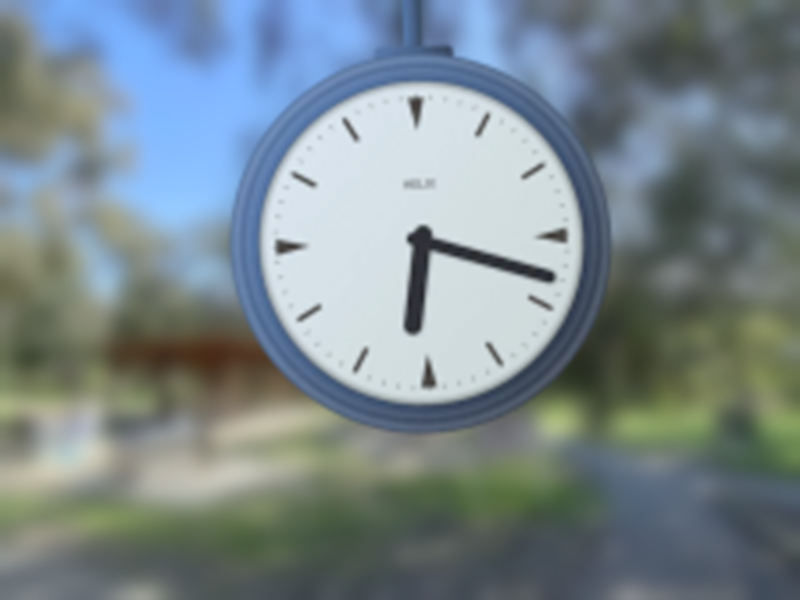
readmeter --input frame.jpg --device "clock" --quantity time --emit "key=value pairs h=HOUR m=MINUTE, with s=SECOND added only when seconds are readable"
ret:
h=6 m=18
